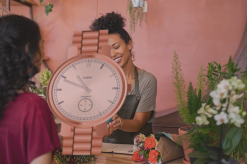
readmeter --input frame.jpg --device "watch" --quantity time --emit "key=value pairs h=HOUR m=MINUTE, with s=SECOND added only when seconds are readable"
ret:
h=10 m=49
